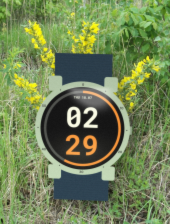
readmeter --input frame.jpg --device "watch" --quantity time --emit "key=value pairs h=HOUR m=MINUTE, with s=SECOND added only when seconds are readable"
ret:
h=2 m=29
